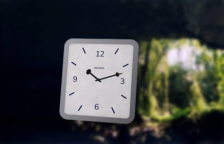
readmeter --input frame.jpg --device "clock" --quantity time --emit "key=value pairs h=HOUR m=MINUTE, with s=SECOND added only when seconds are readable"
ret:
h=10 m=12
